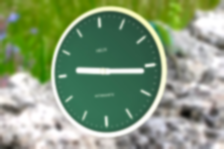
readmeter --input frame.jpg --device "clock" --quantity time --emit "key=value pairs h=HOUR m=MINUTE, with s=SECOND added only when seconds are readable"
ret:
h=9 m=16
